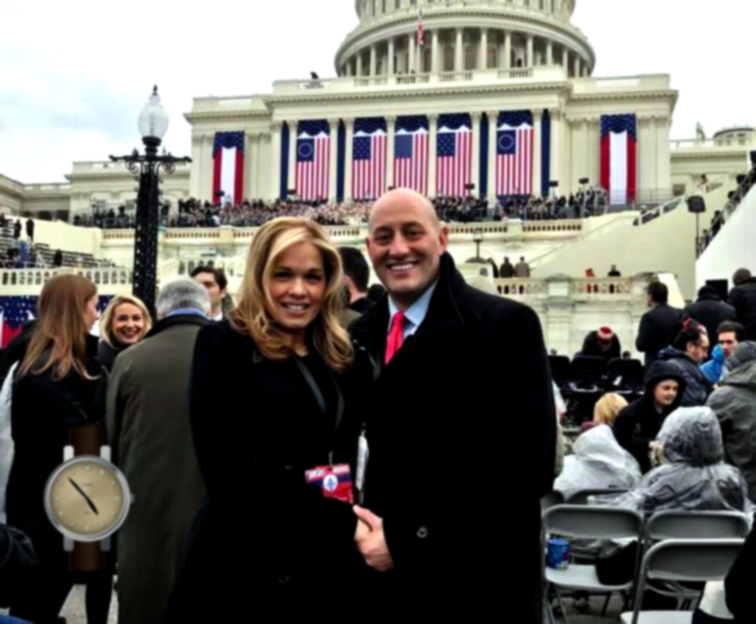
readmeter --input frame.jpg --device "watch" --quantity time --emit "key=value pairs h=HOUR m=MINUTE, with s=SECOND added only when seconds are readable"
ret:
h=4 m=53
